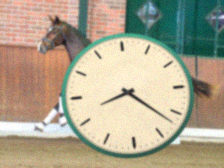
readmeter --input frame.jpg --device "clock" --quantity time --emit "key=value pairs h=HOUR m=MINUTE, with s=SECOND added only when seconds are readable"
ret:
h=8 m=22
